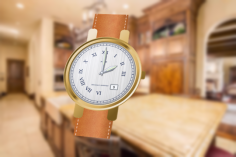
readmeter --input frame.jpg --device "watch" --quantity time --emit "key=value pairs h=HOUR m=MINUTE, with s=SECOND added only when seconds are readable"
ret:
h=2 m=0
